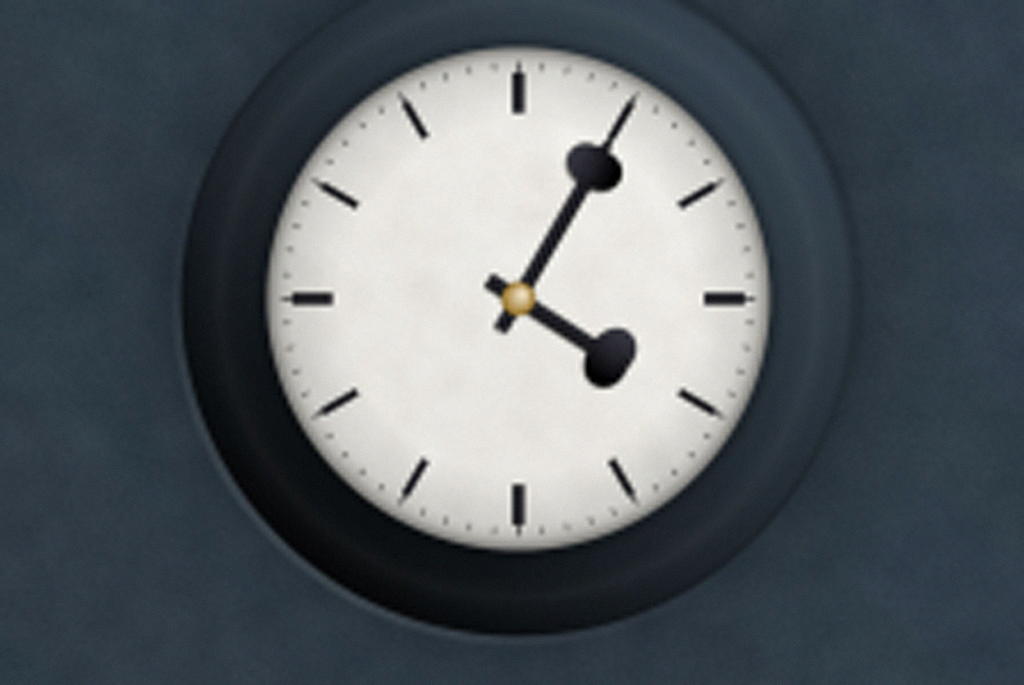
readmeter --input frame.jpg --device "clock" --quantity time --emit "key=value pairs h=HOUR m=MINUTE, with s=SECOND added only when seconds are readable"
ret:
h=4 m=5
